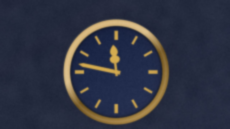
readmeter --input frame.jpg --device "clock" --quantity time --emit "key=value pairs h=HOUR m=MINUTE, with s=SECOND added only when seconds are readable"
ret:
h=11 m=47
